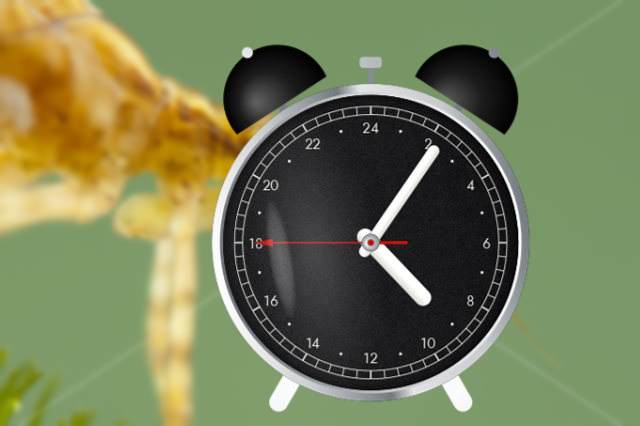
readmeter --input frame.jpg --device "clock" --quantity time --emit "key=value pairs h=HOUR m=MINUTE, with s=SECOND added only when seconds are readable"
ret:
h=9 m=5 s=45
